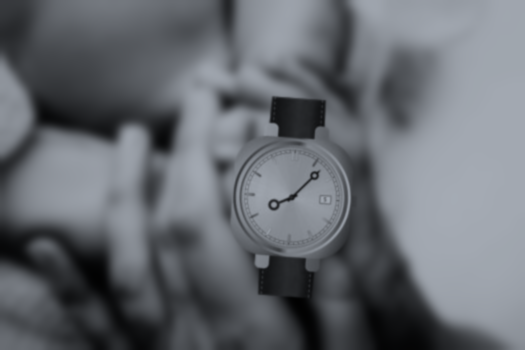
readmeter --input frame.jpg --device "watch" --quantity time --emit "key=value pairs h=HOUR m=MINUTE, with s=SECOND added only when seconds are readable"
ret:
h=8 m=7
